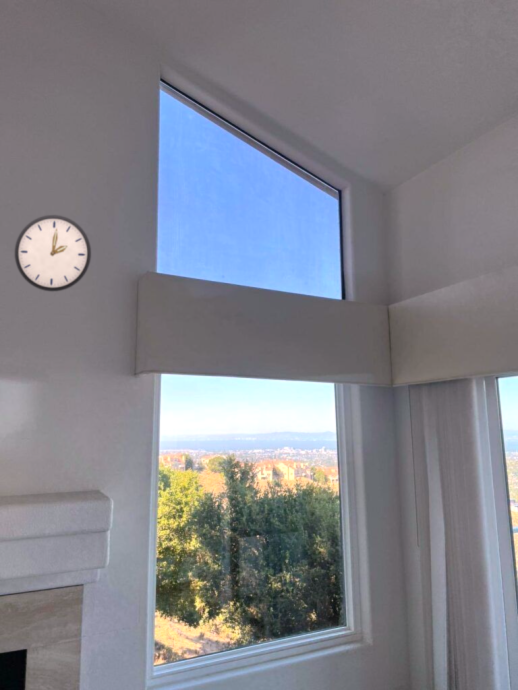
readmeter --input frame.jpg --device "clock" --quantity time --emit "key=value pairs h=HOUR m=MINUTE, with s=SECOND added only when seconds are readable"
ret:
h=2 m=1
